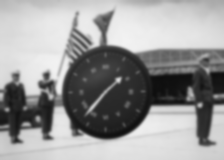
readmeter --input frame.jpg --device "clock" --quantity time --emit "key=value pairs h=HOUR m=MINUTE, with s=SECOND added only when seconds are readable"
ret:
h=1 m=37
